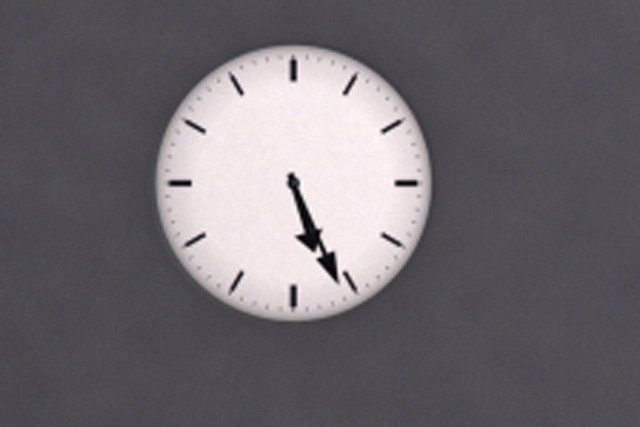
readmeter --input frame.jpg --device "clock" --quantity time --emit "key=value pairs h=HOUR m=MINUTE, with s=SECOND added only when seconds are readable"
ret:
h=5 m=26
